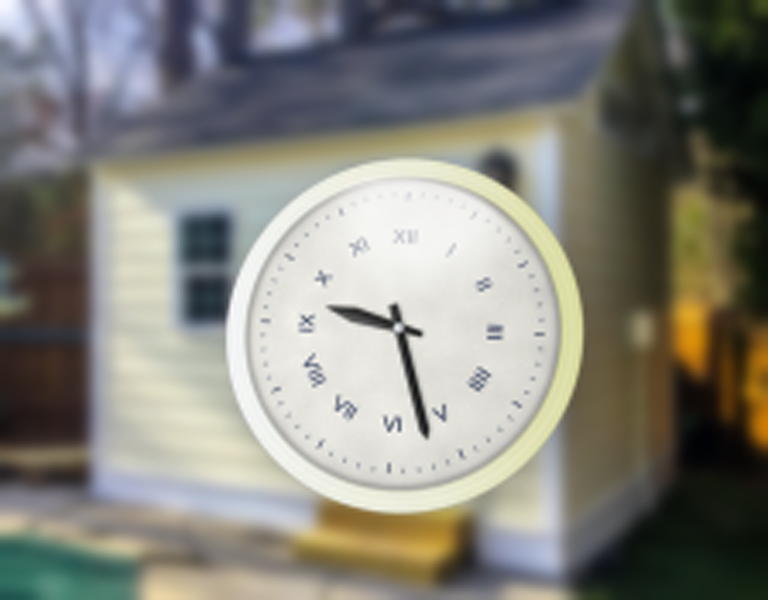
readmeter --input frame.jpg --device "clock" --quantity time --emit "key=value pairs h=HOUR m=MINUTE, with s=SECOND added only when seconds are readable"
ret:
h=9 m=27
